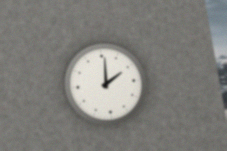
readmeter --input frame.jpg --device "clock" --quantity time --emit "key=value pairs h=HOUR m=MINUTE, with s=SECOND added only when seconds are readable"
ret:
h=2 m=1
